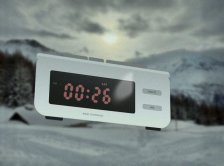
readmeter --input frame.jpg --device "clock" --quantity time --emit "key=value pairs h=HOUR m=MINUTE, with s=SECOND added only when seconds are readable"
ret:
h=0 m=26
